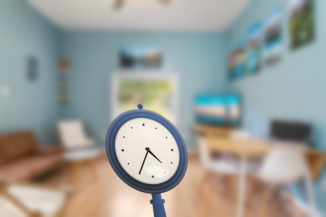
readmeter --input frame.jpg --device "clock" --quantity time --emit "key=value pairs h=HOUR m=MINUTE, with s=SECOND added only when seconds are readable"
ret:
h=4 m=35
